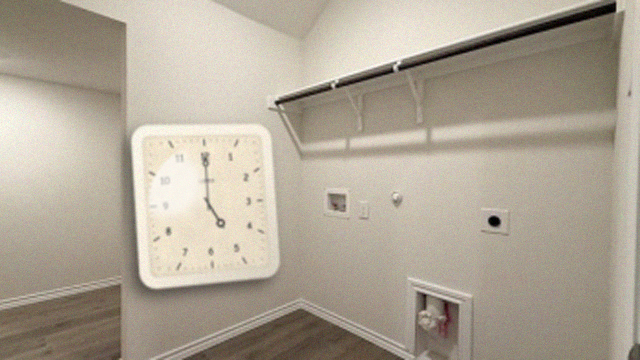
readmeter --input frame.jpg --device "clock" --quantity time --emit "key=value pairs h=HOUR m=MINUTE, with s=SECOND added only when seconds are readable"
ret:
h=5 m=0
